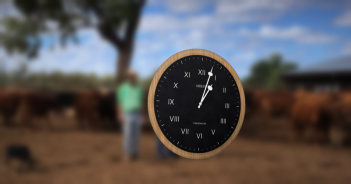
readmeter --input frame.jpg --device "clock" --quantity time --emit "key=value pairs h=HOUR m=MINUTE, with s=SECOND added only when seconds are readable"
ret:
h=1 m=3
